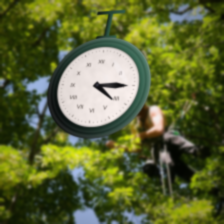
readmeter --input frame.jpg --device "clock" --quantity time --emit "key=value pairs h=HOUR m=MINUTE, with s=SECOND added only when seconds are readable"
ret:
h=4 m=15
